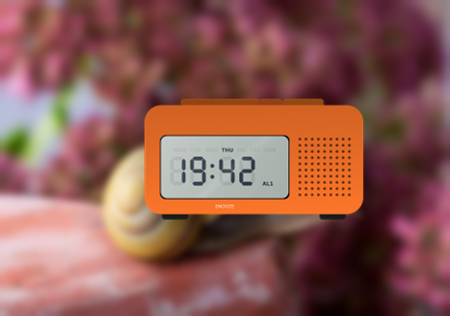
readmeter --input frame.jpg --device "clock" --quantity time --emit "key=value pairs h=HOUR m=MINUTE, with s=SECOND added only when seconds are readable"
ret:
h=19 m=42
